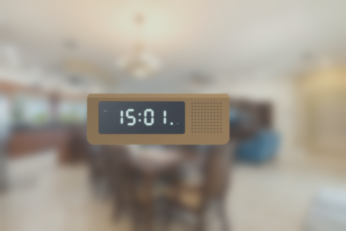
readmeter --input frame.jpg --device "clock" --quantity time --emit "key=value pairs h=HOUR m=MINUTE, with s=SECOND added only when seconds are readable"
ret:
h=15 m=1
